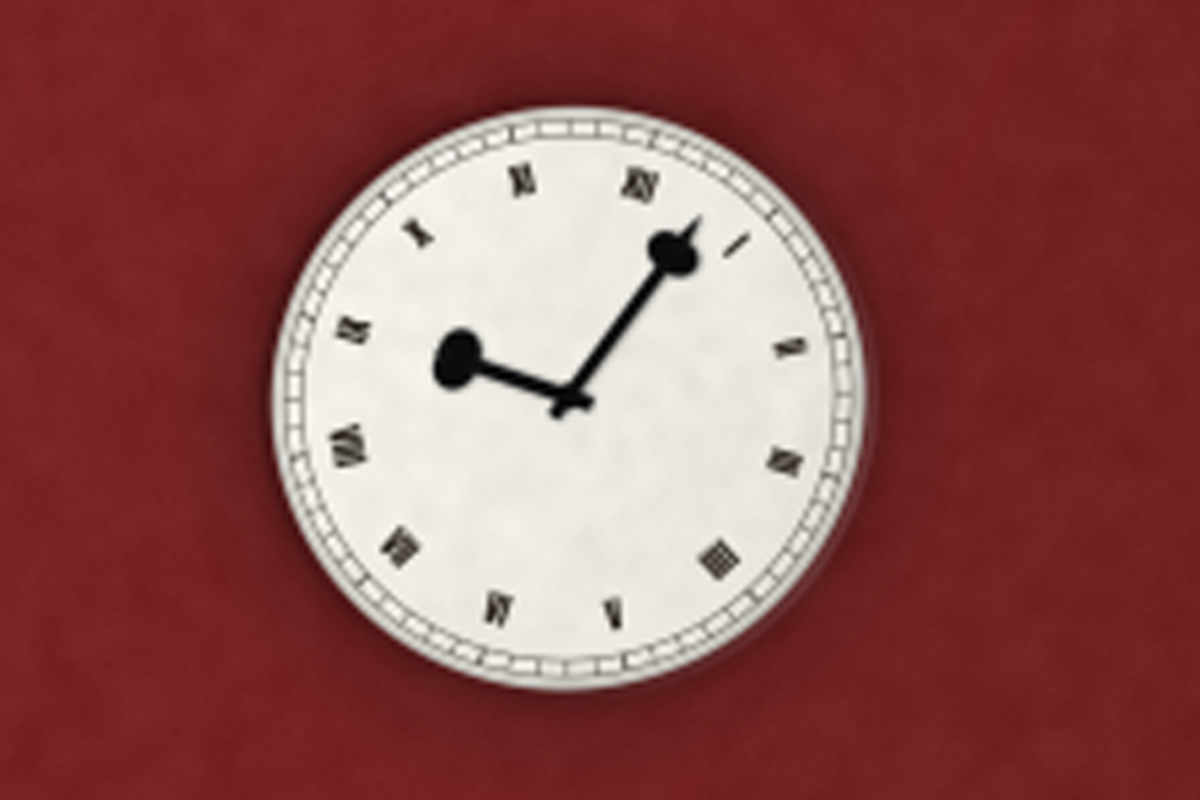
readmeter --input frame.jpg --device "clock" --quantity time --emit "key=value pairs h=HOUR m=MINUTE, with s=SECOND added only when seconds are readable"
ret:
h=9 m=3
